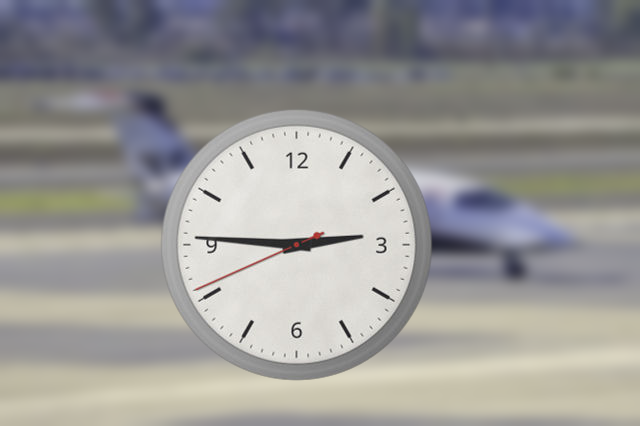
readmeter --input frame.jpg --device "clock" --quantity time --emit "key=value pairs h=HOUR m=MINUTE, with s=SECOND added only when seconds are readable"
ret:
h=2 m=45 s=41
